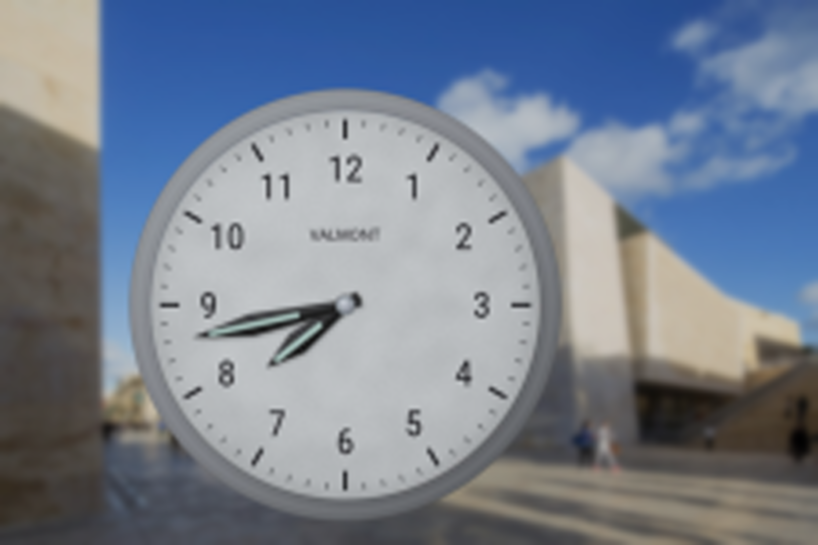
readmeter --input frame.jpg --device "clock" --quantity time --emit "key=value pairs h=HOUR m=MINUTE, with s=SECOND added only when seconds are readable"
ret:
h=7 m=43
